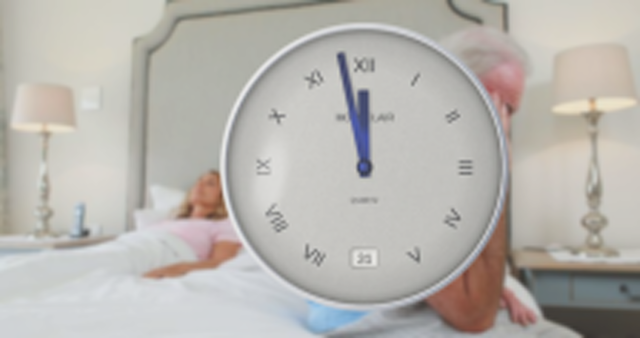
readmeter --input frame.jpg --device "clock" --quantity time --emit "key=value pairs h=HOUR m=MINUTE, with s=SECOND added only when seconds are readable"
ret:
h=11 m=58
